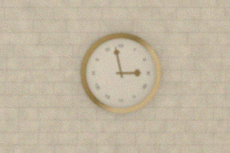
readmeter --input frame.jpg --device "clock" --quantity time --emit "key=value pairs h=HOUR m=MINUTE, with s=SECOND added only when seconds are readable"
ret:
h=2 m=58
